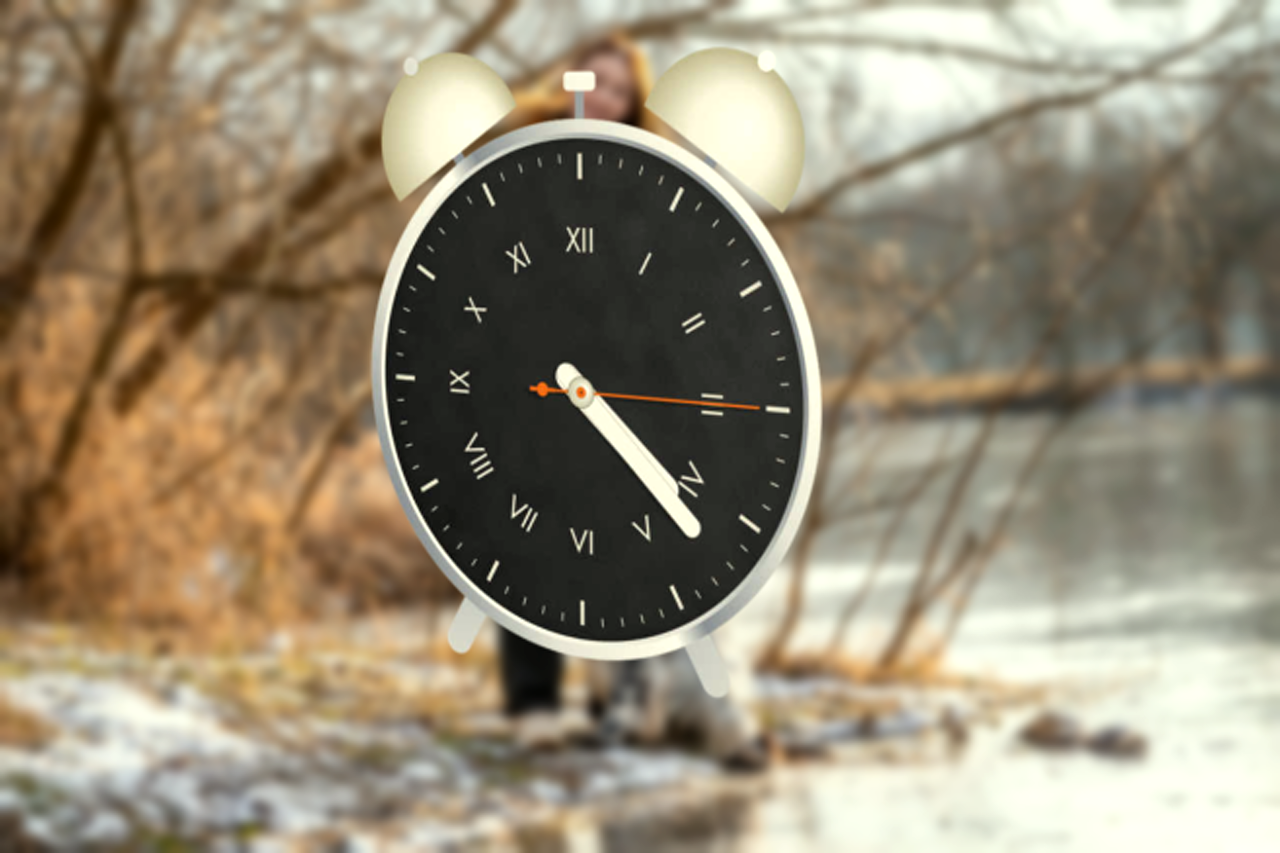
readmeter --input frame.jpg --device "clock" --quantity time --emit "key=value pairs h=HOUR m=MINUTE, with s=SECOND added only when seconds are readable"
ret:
h=4 m=22 s=15
